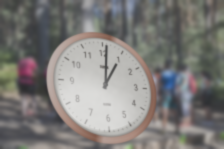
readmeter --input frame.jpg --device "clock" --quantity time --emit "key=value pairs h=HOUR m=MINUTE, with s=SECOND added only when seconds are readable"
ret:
h=1 m=1
